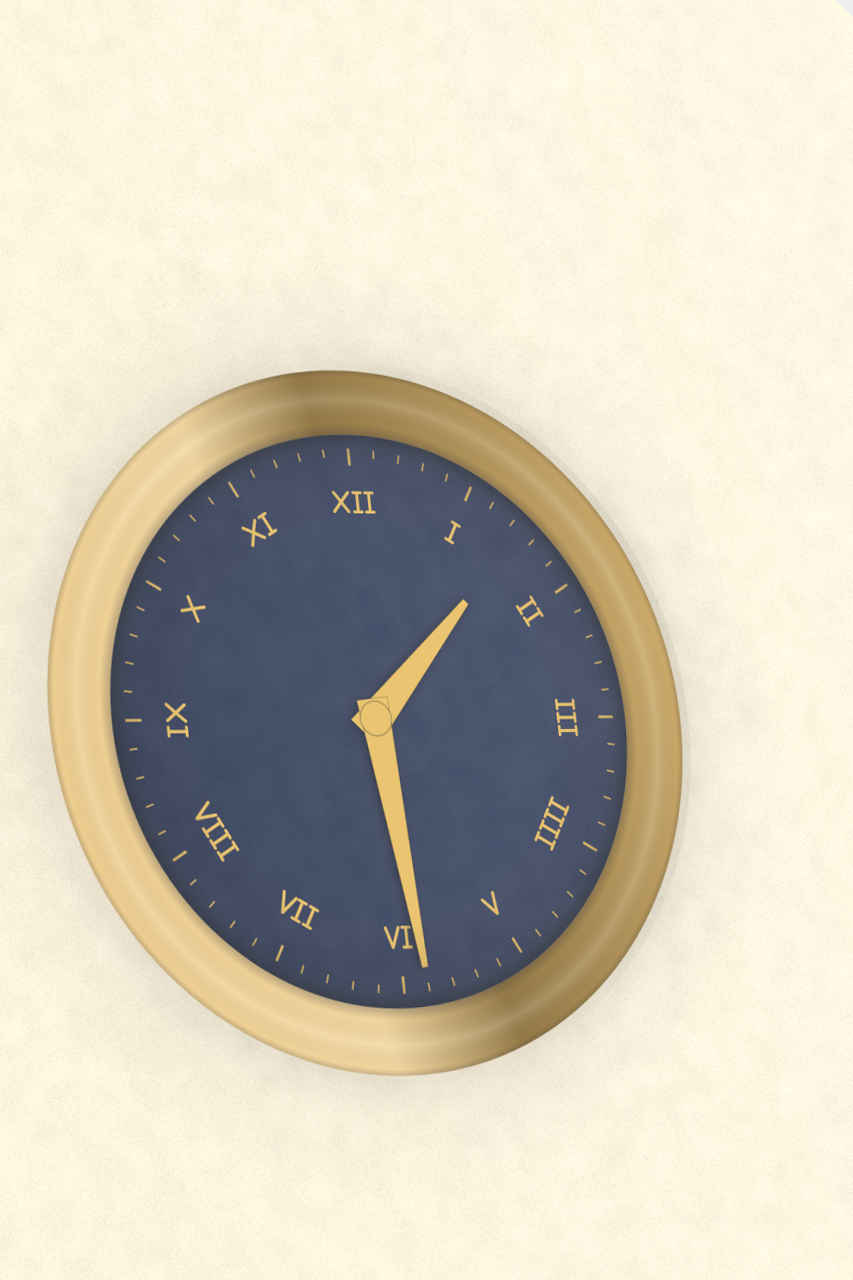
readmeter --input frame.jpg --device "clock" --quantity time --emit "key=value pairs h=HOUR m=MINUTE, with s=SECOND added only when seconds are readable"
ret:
h=1 m=29
